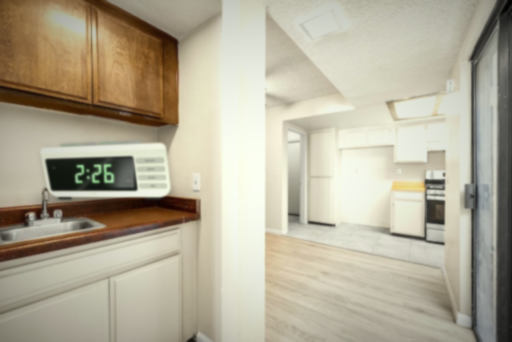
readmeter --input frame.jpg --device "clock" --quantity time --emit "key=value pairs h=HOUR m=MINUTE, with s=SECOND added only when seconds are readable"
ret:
h=2 m=26
